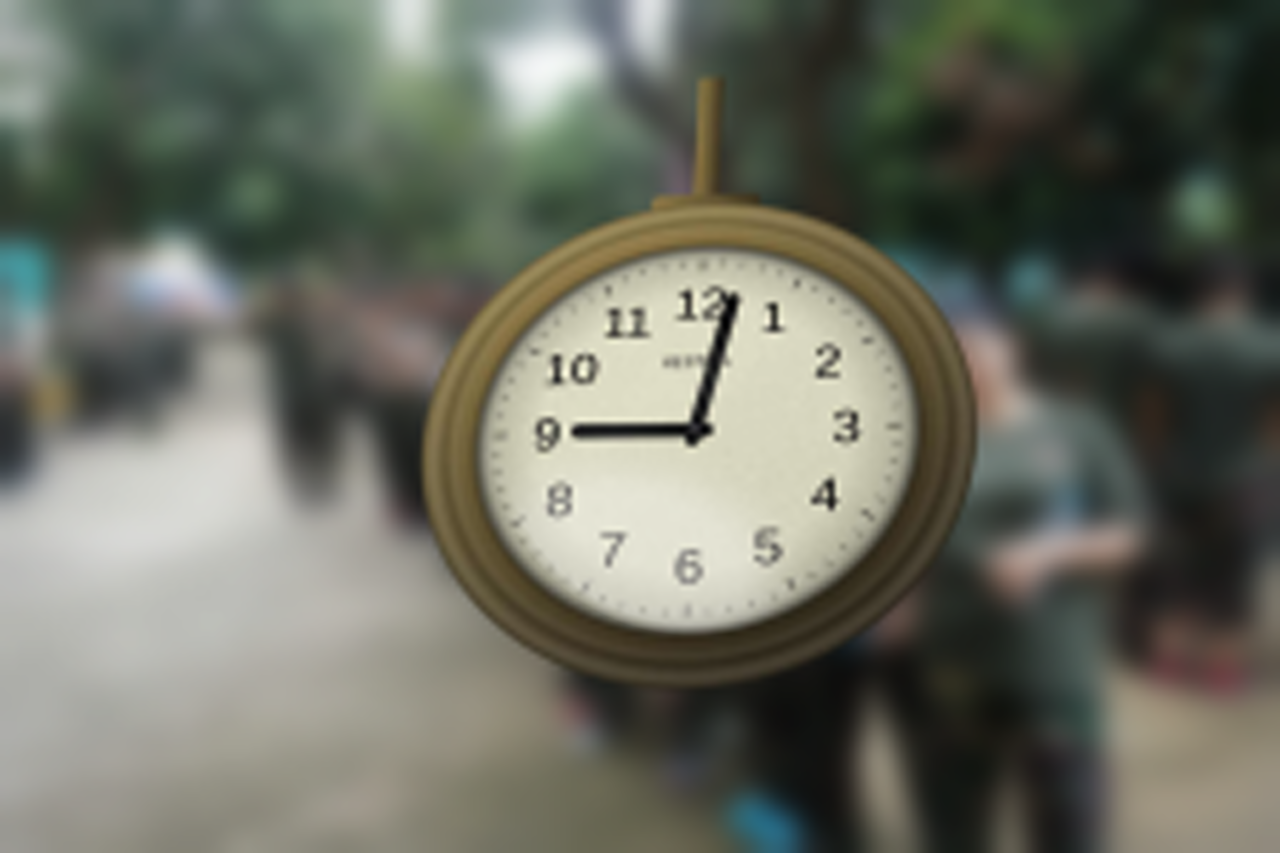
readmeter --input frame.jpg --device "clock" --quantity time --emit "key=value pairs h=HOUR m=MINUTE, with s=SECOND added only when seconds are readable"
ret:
h=9 m=2
